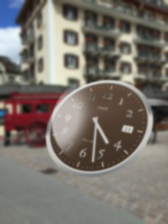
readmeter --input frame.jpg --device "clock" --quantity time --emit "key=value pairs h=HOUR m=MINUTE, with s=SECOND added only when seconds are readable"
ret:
h=4 m=27
